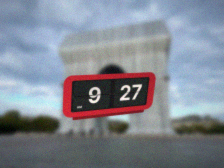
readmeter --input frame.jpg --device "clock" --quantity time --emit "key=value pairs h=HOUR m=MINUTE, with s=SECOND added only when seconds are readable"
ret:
h=9 m=27
